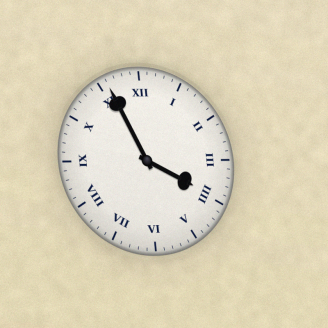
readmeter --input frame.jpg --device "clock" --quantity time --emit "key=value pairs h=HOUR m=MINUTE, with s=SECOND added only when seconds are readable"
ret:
h=3 m=56
